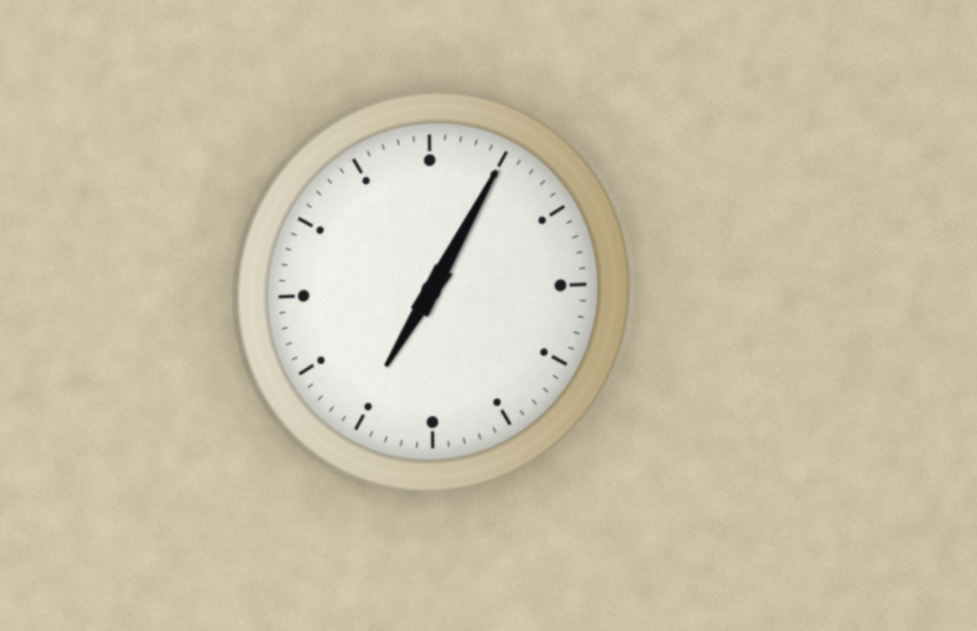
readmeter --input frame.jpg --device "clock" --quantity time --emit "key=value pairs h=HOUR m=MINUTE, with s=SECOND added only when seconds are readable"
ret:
h=7 m=5
